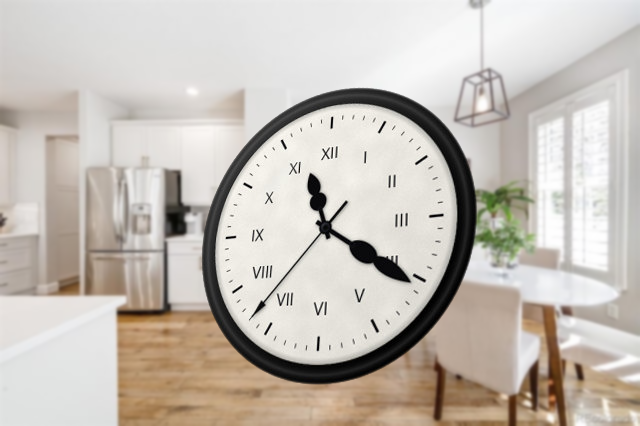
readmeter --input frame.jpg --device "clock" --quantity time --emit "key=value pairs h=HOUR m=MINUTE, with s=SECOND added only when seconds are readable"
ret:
h=11 m=20 s=37
